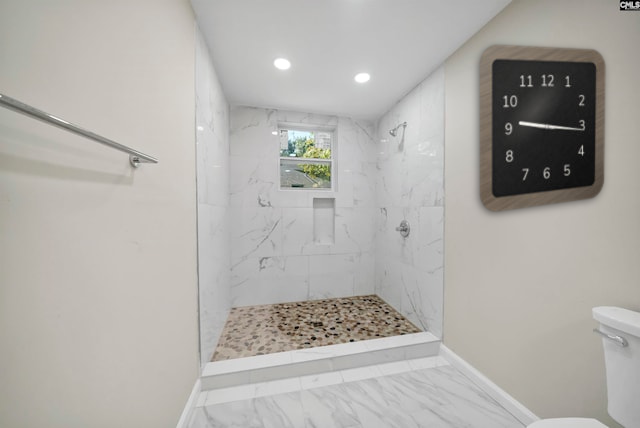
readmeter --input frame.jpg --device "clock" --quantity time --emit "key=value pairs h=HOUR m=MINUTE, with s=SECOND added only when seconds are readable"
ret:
h=9 m=16
